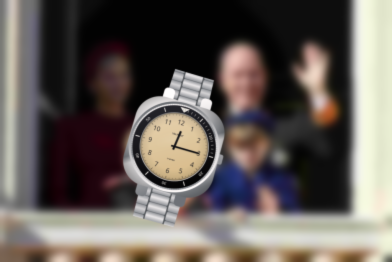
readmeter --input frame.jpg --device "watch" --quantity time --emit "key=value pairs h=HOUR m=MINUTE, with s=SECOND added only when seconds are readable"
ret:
h=12 m=15
